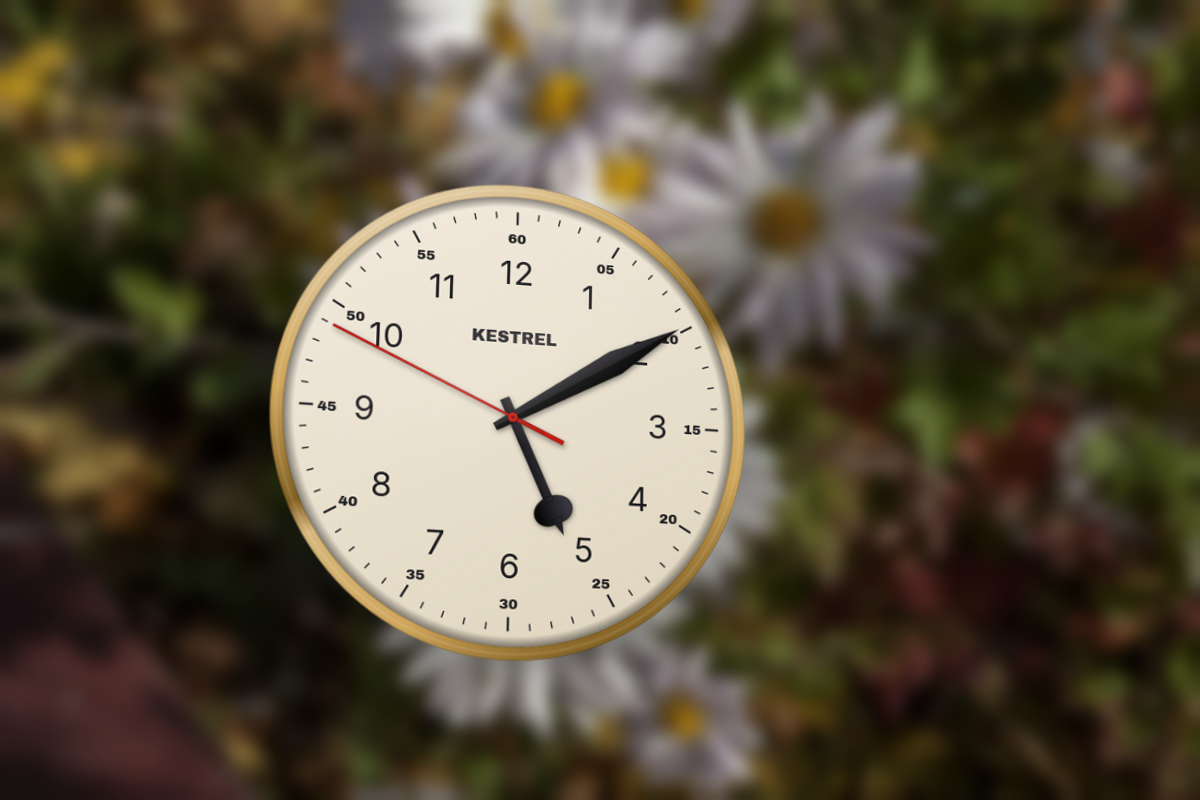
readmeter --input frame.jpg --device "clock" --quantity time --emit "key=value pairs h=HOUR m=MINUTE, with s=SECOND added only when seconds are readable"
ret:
h=5 m=9 s=49
